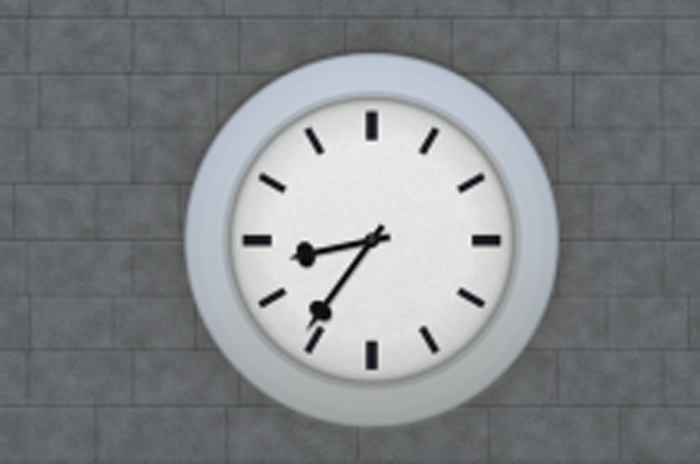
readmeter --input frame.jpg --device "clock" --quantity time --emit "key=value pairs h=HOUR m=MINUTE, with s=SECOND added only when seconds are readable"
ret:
h=8 m=36
